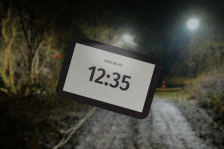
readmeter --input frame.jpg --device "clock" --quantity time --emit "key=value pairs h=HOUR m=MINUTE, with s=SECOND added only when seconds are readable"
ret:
h=12 m=35
